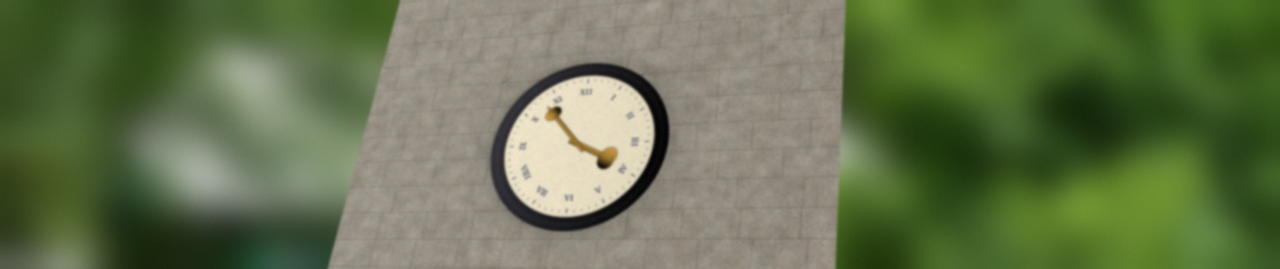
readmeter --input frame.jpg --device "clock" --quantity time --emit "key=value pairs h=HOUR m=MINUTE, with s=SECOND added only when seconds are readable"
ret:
h=3 m=53
